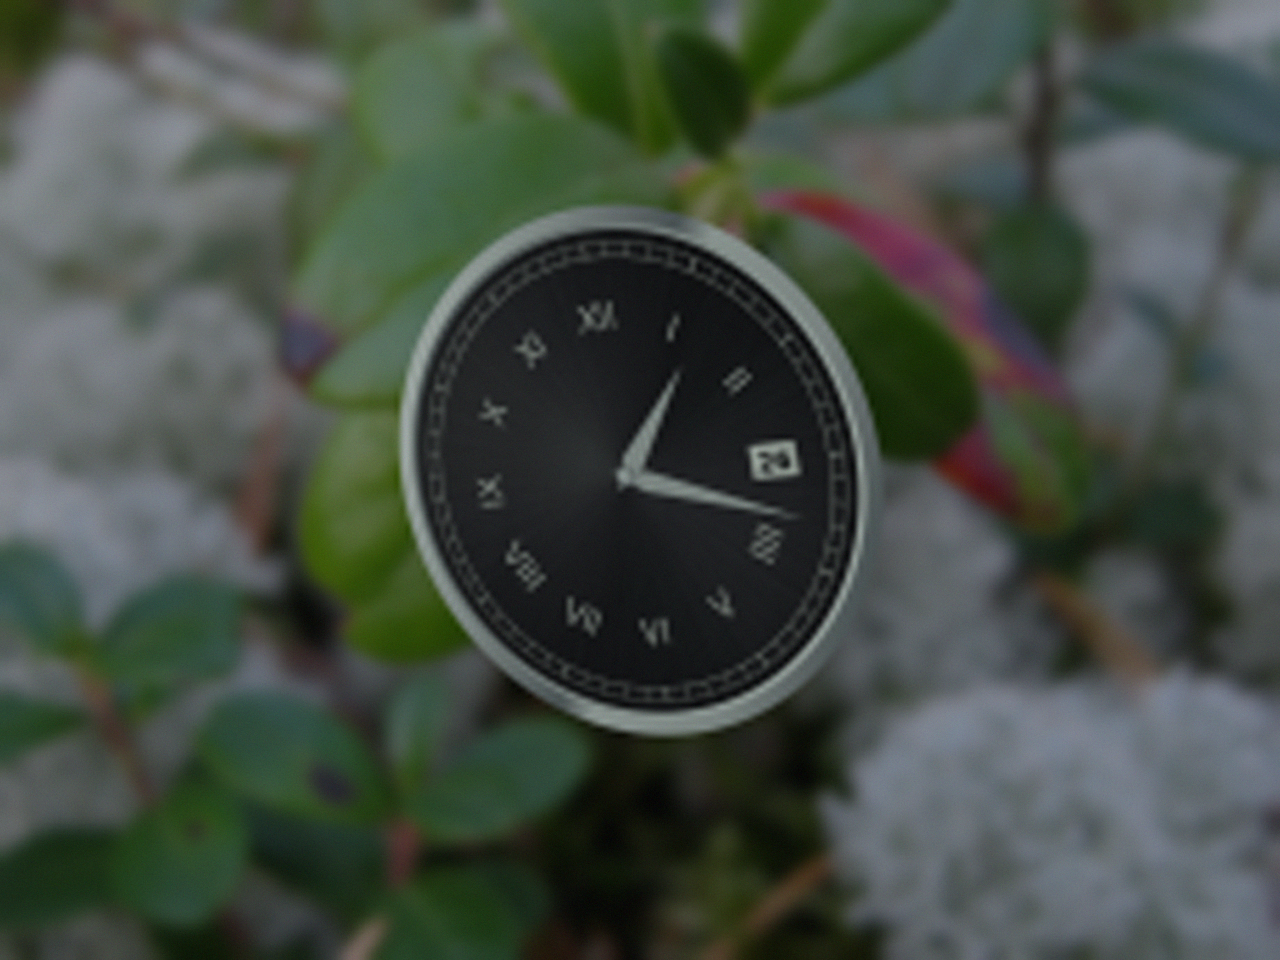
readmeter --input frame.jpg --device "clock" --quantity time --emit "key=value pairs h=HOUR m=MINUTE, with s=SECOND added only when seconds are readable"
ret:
h=1 m=18
